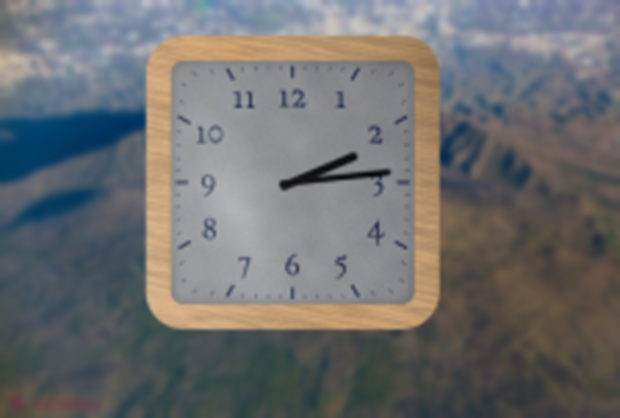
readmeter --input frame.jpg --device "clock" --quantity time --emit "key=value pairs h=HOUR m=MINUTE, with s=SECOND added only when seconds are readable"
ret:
h=2 m=14
